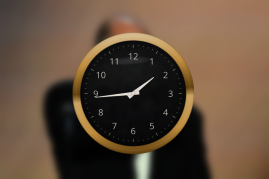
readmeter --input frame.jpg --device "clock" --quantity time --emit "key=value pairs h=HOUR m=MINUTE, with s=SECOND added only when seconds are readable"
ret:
h=1 m=44
